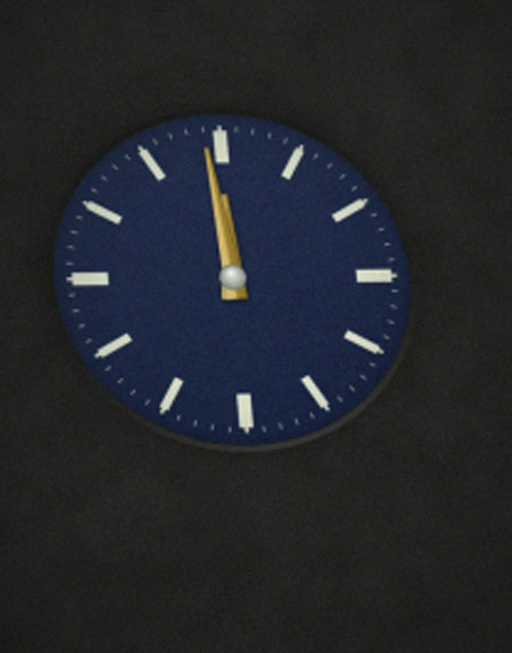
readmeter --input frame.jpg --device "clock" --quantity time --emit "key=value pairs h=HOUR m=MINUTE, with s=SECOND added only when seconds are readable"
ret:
h=11 m=59
